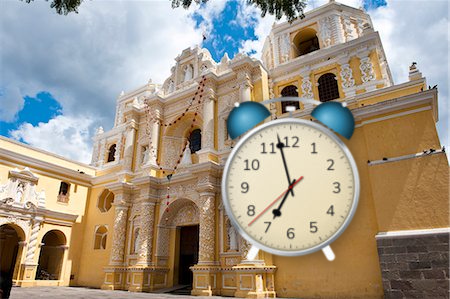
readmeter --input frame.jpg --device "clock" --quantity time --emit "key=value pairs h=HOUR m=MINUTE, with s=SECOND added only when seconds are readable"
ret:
h=6 m=57 s=38
